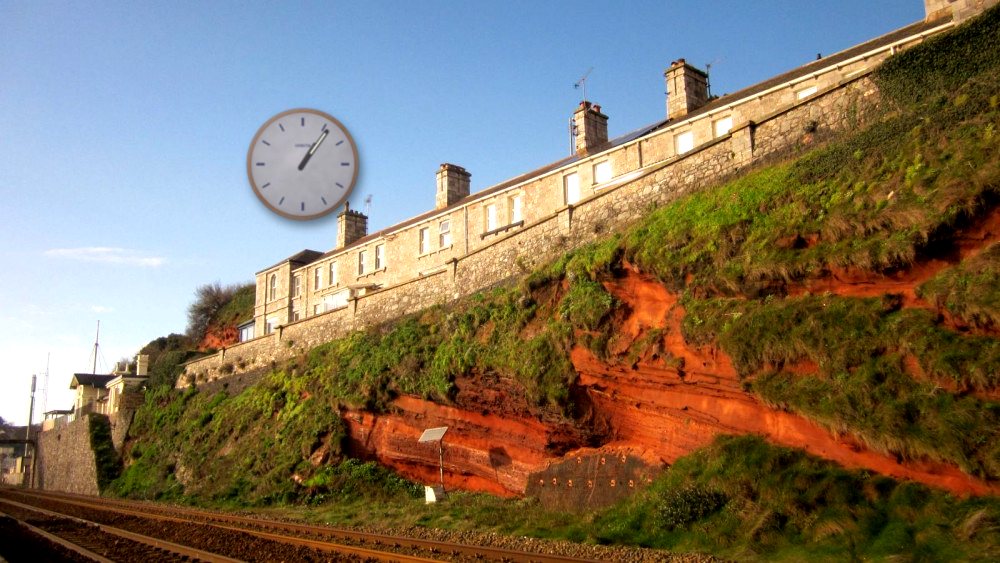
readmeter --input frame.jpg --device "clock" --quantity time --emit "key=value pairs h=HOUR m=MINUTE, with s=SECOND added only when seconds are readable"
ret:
h=1 m=6
